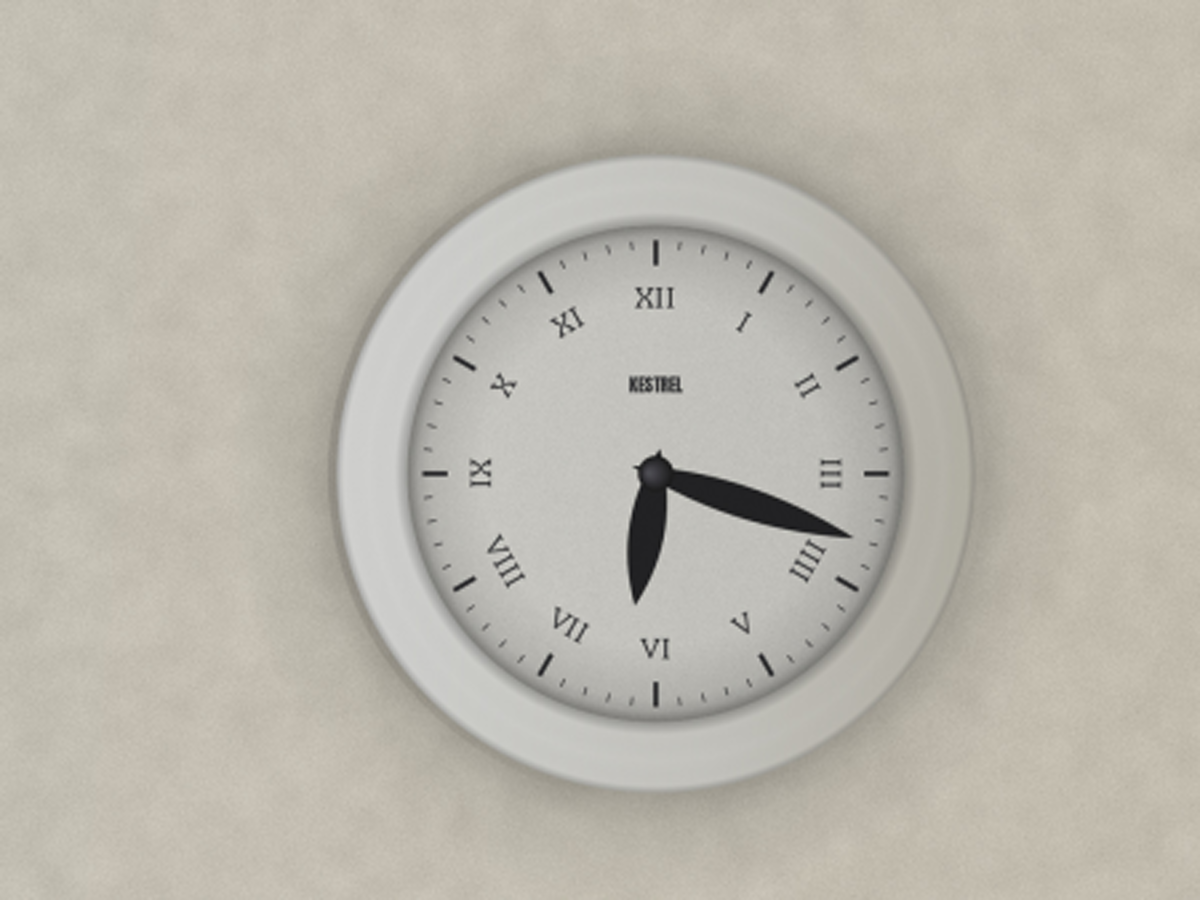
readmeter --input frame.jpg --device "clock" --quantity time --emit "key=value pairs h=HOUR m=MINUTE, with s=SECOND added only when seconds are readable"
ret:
h=6 m=18
